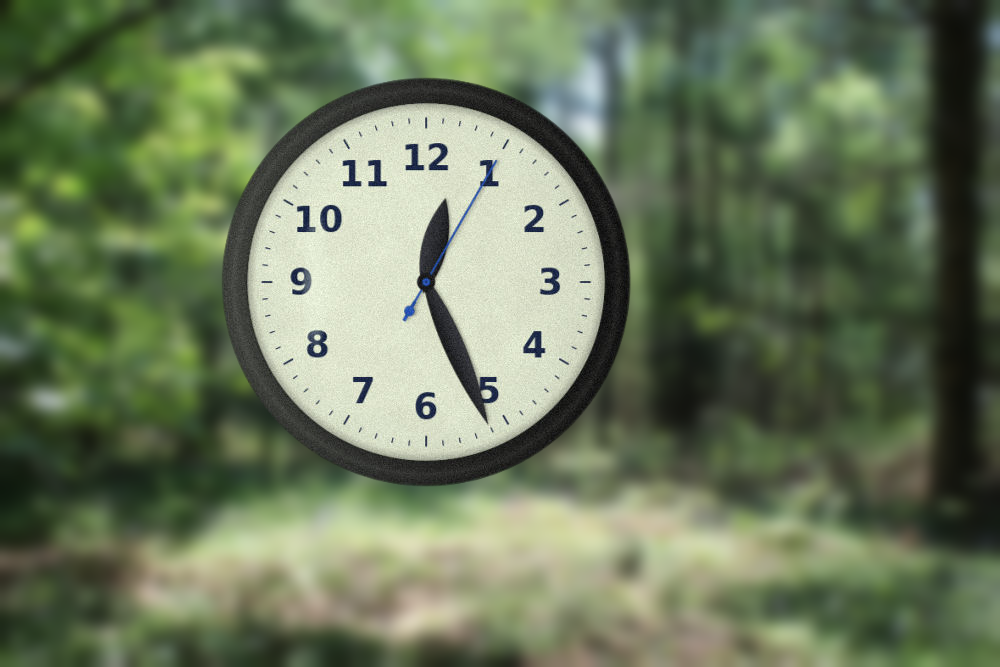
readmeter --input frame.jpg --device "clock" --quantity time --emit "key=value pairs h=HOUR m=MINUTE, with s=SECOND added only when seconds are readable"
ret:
h=12 m=26 s=5
